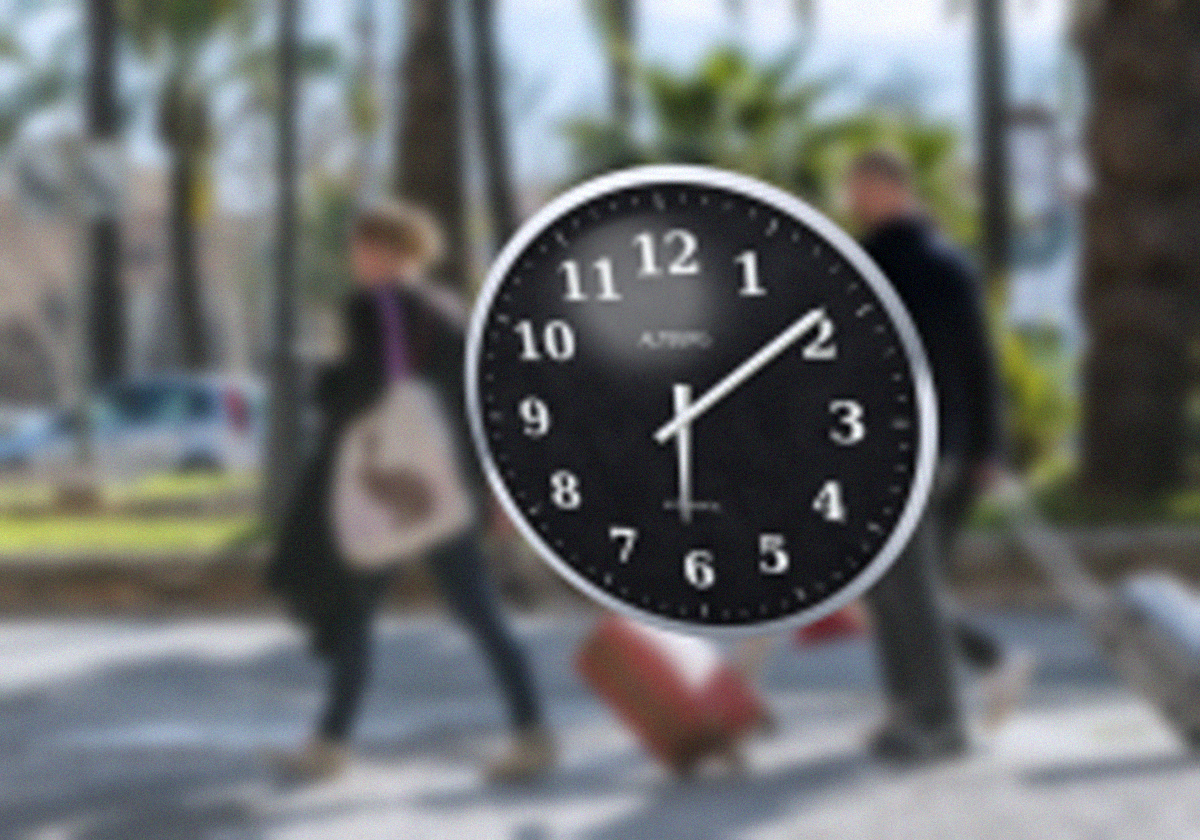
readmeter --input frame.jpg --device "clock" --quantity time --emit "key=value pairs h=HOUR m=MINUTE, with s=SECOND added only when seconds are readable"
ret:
h=6 m=9
